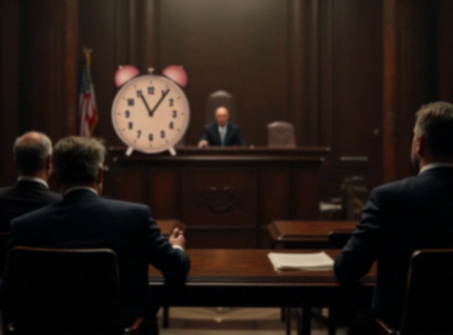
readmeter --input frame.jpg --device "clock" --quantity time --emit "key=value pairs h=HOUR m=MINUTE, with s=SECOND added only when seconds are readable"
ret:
h=11 m=6
